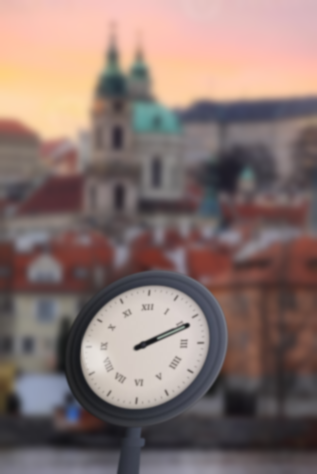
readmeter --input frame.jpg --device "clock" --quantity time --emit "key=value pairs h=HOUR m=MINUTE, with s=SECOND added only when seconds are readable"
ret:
h=2 m=11
